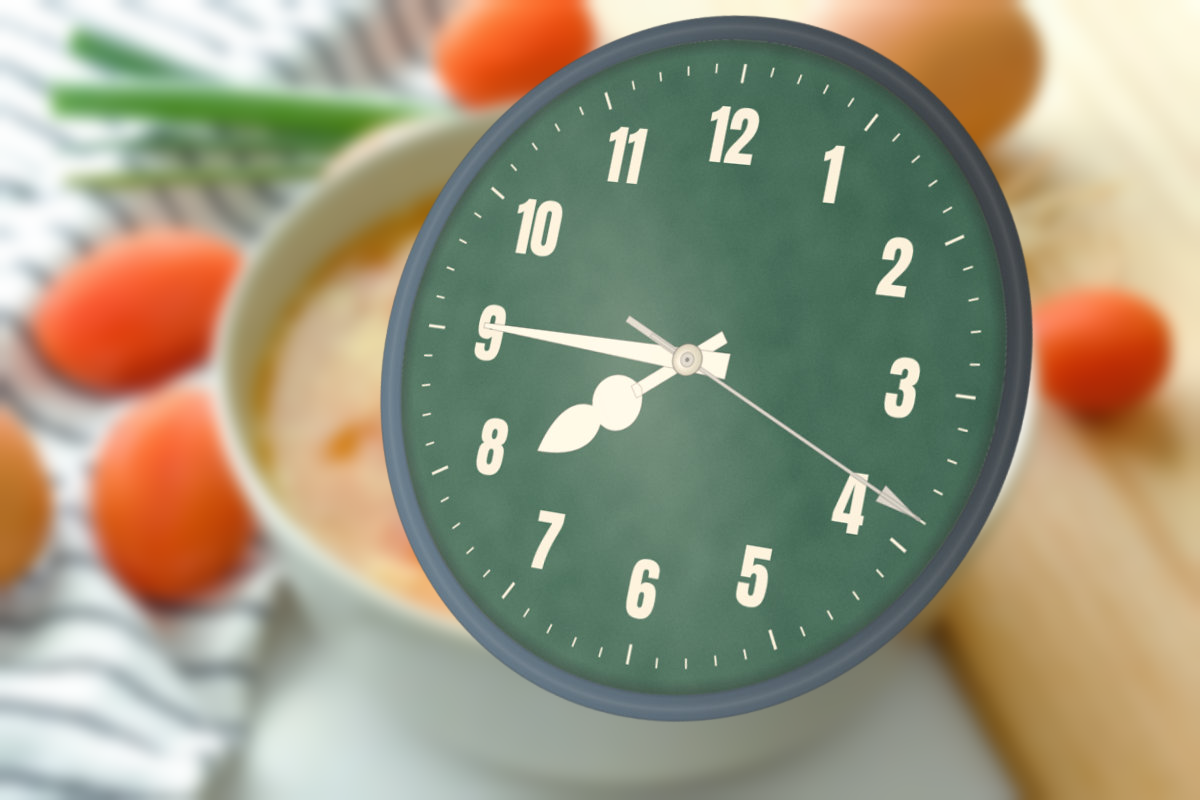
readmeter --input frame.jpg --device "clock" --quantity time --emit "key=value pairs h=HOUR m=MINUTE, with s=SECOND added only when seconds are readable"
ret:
h=7 m=45 s=19
